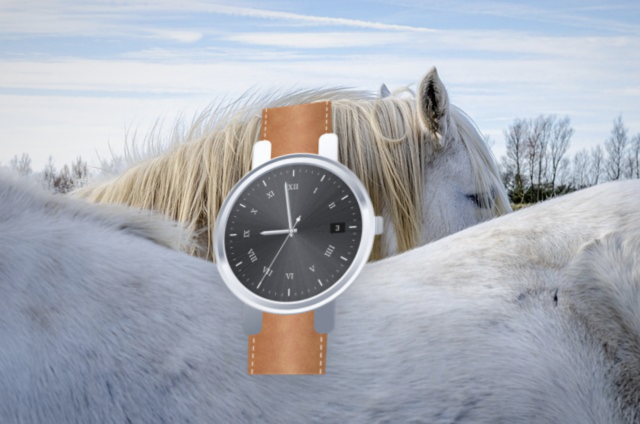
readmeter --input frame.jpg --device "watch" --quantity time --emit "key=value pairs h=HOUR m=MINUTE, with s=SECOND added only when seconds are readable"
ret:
h=8 m=58 s=35
